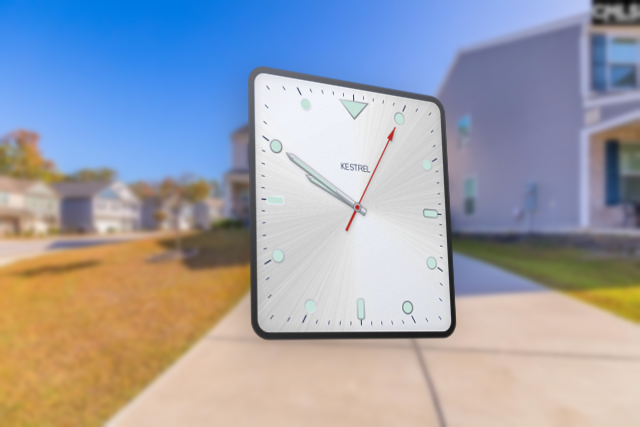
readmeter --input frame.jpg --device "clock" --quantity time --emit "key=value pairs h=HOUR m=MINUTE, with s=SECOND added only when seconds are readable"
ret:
h=9 m=50 s=5
